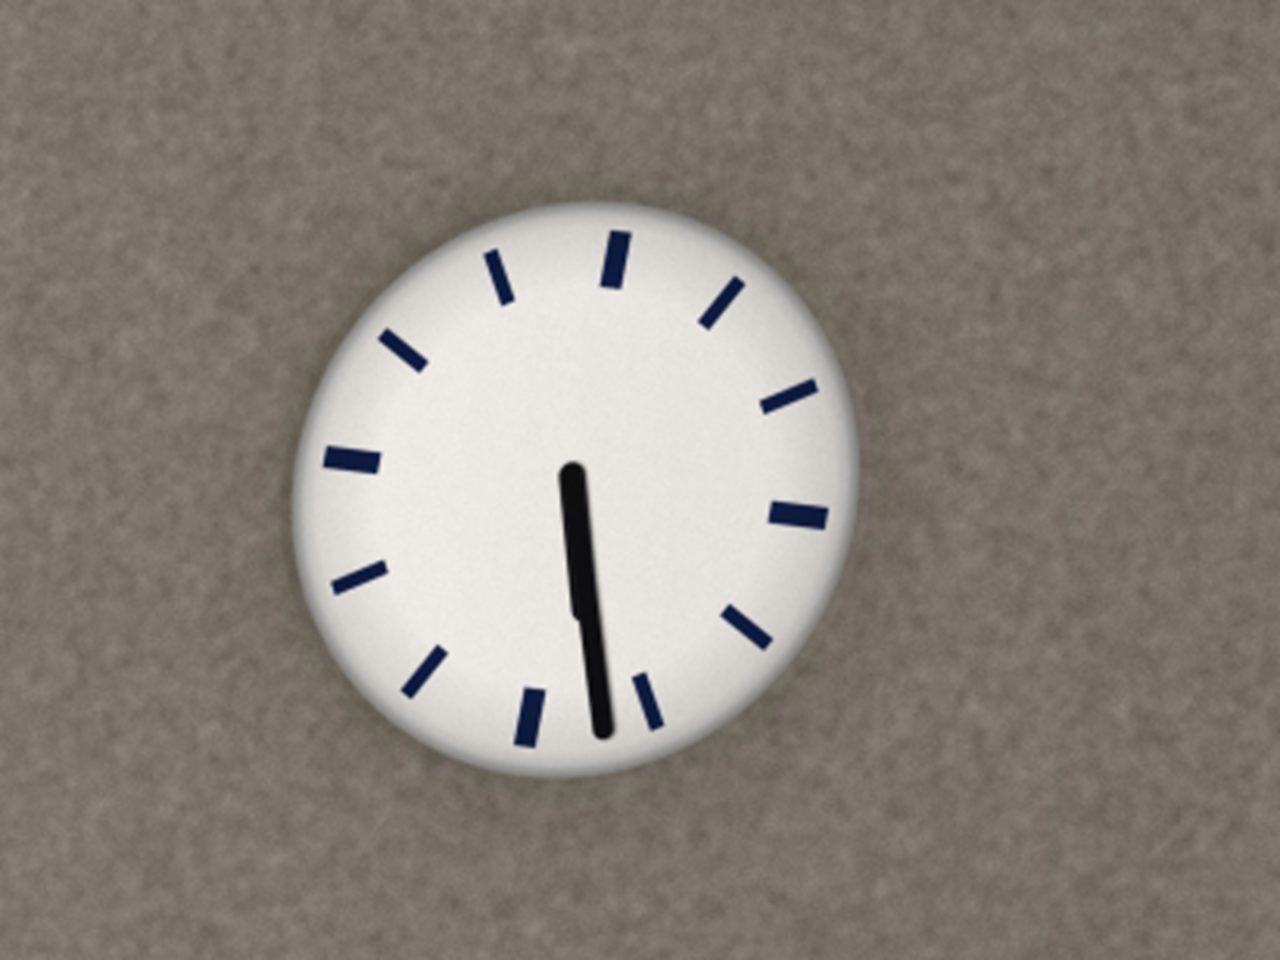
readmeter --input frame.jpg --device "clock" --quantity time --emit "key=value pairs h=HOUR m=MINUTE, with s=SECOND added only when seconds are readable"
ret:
h=5 m=27
